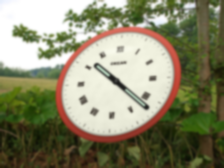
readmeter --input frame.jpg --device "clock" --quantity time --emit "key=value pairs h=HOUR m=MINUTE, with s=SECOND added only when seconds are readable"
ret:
h=10 m=22
